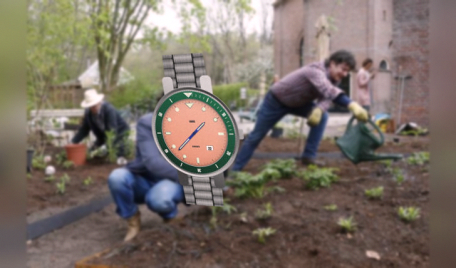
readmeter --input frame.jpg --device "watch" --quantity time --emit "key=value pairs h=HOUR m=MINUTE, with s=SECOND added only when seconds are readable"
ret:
h=1 m=38
